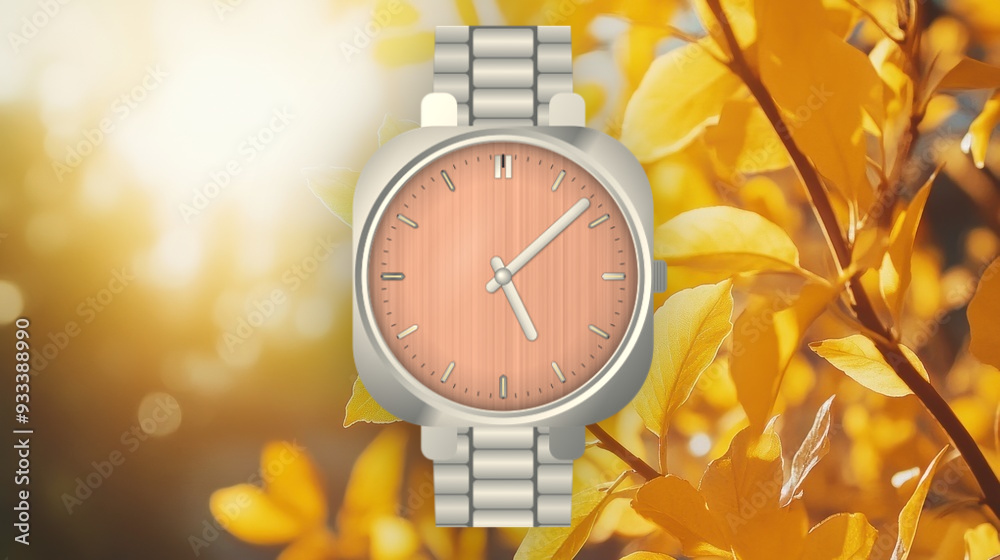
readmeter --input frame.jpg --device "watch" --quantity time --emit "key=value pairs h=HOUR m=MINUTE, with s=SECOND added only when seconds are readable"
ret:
h=5 m=8
